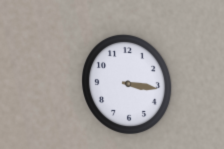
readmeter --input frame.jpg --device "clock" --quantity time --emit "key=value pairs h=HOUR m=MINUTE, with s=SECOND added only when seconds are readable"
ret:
h=3 m=16
